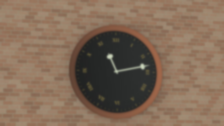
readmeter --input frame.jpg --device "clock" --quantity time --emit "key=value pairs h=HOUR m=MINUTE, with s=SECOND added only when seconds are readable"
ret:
h=11 m=13
